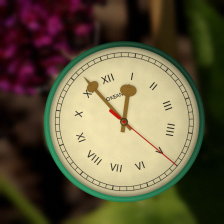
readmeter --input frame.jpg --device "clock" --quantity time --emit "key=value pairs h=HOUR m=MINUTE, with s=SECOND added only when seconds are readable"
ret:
h=12 m=56 s=25
